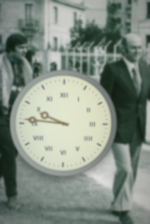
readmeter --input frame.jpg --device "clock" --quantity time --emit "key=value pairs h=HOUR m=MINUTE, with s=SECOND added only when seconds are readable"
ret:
h=9 m=46
